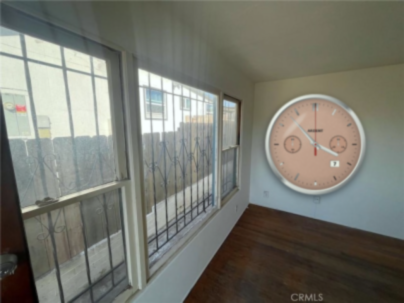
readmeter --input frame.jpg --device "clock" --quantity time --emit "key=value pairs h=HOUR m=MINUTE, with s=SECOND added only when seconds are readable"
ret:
h=3 m=53
